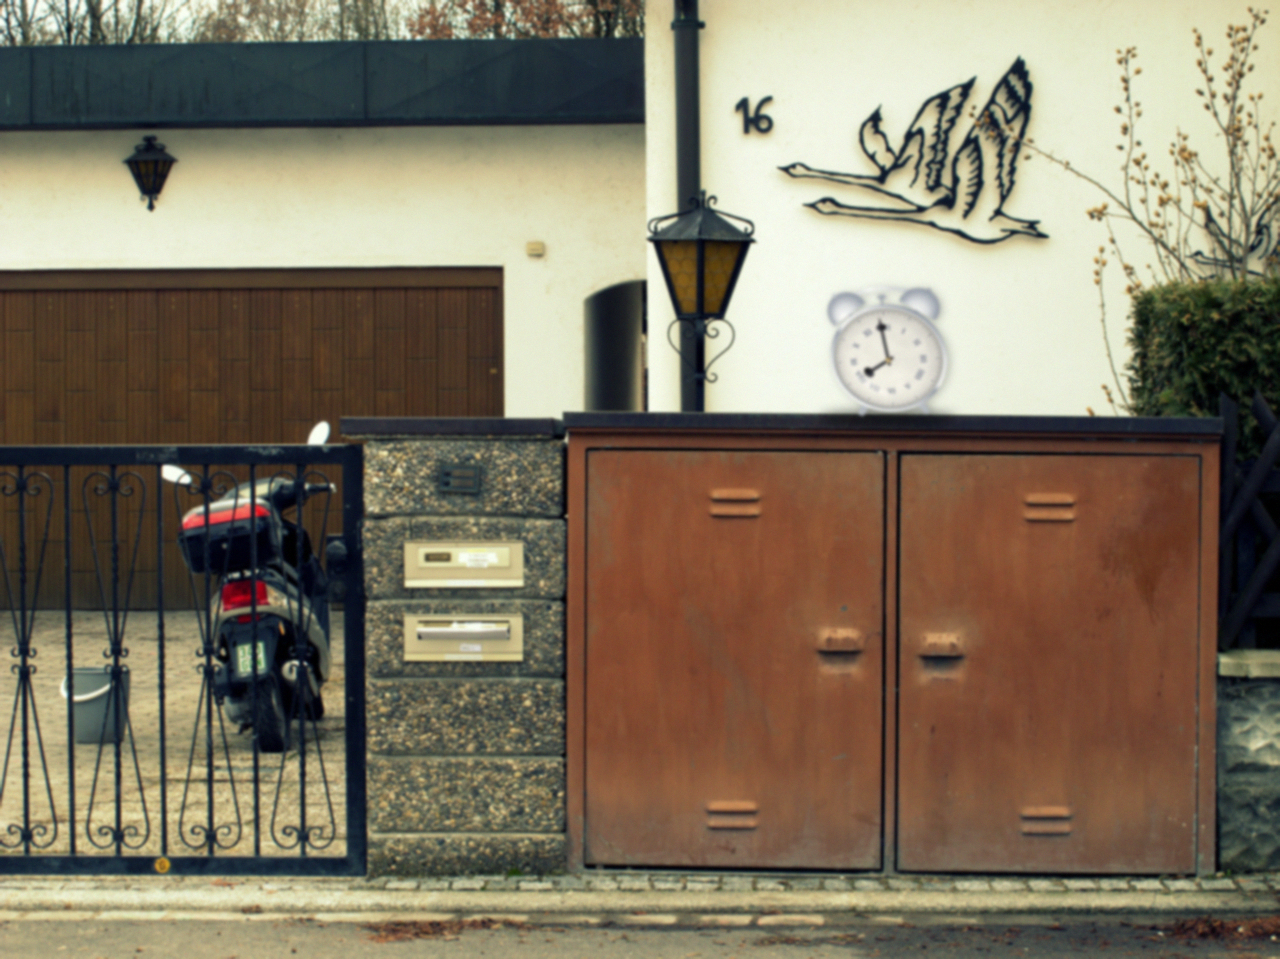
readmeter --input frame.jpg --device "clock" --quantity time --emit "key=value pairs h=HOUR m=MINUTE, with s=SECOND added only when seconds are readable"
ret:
h=7 m=59
